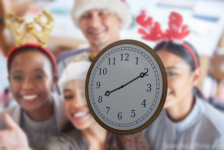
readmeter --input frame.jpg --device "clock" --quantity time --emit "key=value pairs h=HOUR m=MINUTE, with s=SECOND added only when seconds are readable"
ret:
h=8 m=10
